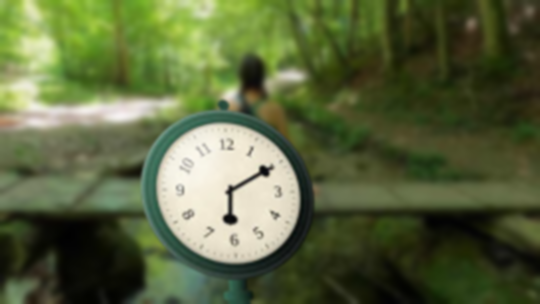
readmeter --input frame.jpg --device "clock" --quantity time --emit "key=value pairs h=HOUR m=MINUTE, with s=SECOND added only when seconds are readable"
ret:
h=6 m=10
